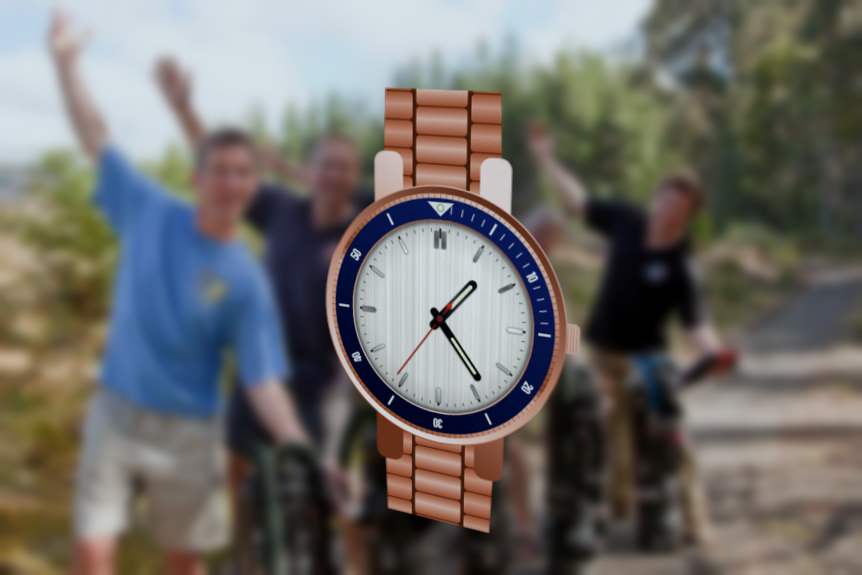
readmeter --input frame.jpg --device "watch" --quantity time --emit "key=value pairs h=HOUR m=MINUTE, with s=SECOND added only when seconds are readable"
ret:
h=1 m=23 s=36
